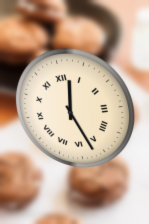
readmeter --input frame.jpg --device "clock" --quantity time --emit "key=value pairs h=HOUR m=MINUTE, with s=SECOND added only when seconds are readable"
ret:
h=12 m=27
